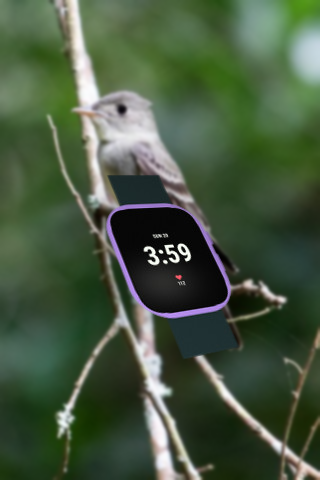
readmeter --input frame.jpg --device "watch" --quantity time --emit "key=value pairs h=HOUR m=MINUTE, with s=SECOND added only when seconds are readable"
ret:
h=3 m=59
